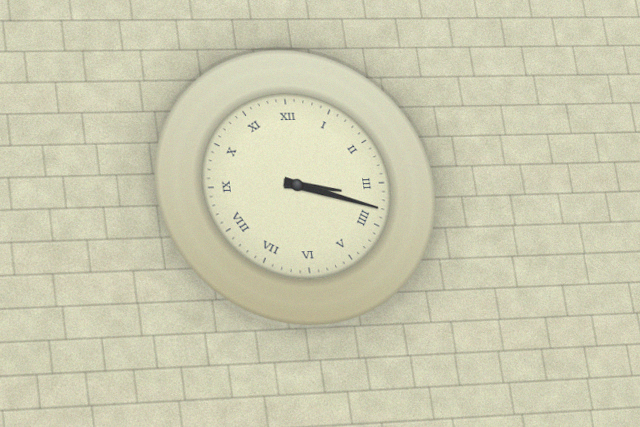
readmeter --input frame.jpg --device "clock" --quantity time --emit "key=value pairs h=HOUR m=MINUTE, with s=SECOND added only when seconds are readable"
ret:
h=3 m=18
